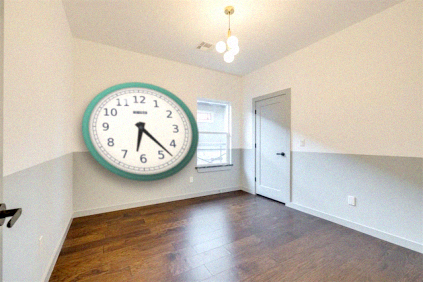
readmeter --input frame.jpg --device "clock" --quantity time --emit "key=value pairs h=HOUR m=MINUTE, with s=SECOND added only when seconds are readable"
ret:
h=6 m=23
